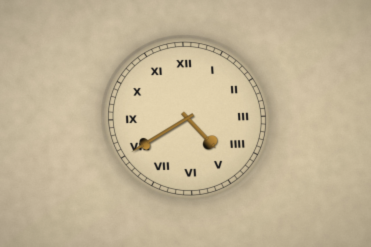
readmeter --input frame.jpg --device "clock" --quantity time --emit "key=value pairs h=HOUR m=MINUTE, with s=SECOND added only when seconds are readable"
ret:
h=4 m=40
